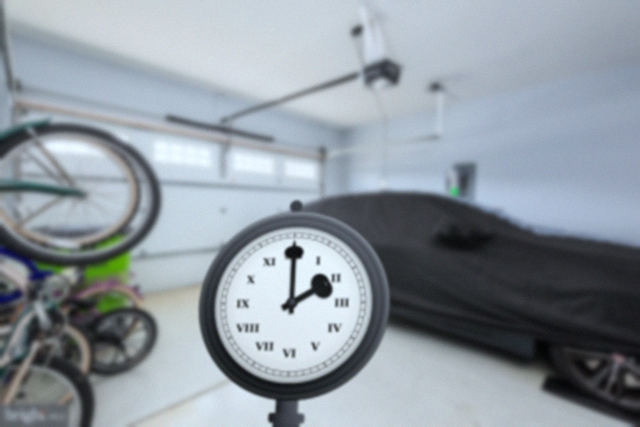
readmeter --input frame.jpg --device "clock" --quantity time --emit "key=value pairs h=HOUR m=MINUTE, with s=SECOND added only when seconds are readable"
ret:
h=2 m=0
